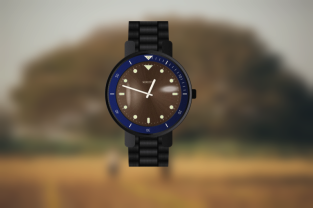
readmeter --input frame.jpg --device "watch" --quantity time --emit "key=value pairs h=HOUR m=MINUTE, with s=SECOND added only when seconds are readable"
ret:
h=12 m=48
